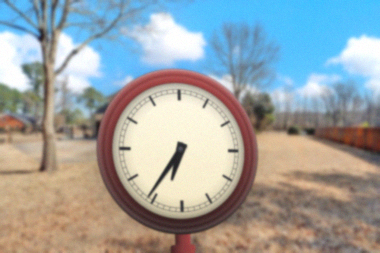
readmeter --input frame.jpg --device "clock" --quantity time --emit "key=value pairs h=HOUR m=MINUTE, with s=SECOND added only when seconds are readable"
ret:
h=6 m=36
